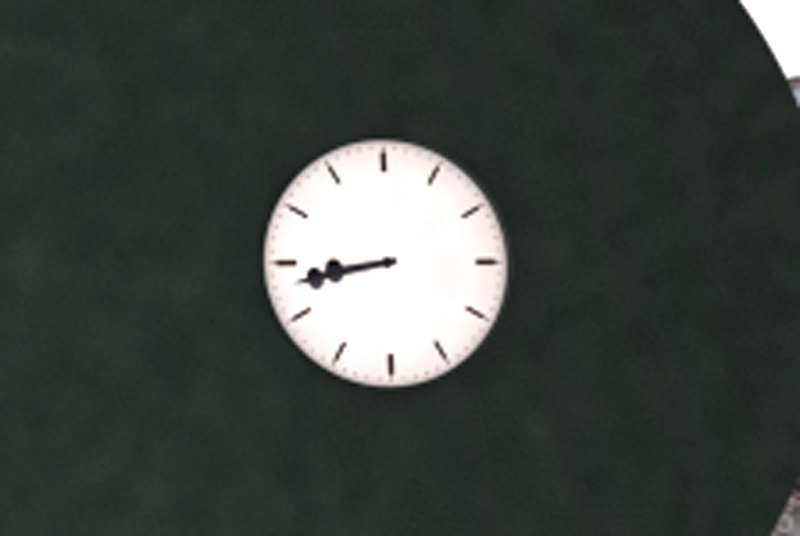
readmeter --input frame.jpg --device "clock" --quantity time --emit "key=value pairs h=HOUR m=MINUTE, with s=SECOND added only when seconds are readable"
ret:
h=8 m=43
